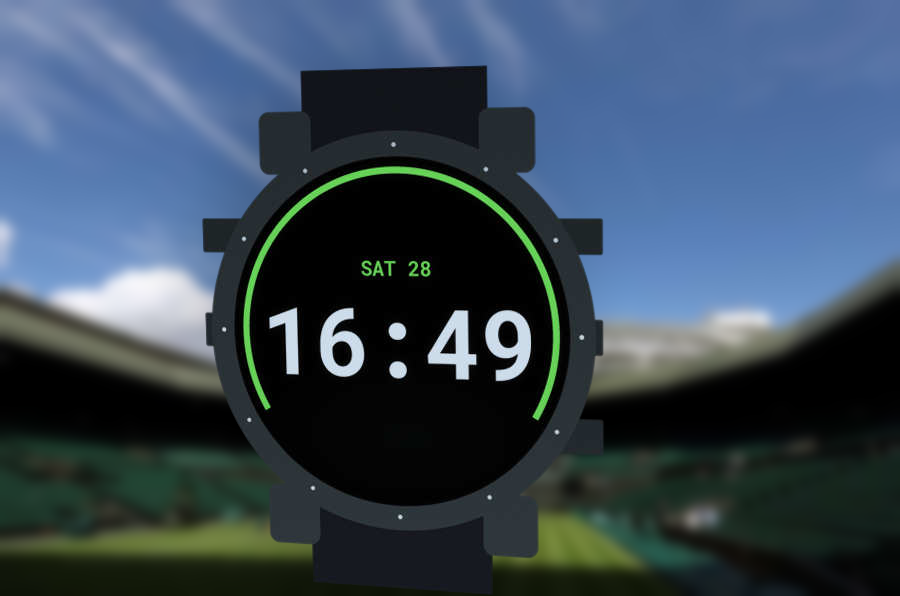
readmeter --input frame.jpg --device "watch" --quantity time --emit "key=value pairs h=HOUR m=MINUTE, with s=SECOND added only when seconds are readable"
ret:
h=16 m=49
